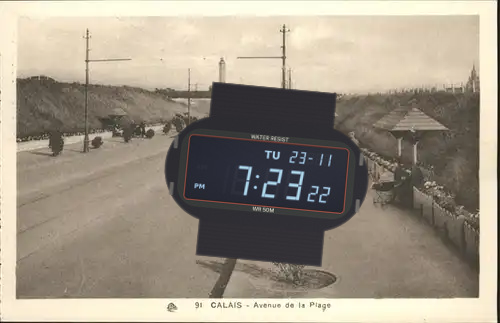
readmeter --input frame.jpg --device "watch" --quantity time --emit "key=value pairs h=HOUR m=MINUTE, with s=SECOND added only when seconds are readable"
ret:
h=7 m=23 s=22
